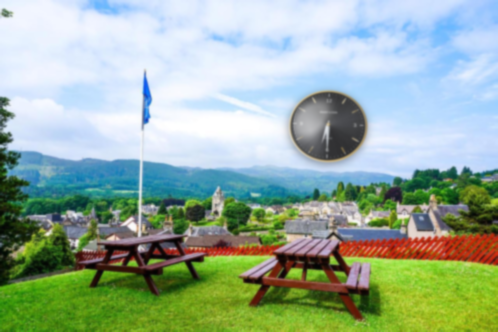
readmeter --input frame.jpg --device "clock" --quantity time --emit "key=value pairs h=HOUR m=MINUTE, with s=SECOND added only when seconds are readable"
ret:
h=6 m=30
